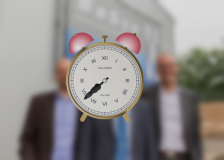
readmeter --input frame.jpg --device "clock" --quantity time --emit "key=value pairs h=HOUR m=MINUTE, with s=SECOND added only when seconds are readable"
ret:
h=7 m=38
